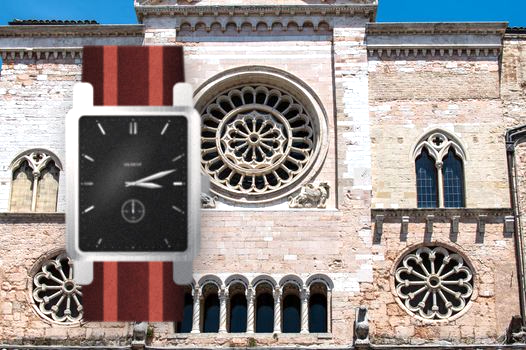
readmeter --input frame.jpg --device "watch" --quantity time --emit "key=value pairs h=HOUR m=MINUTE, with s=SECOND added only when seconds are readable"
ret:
h=3 m=12
